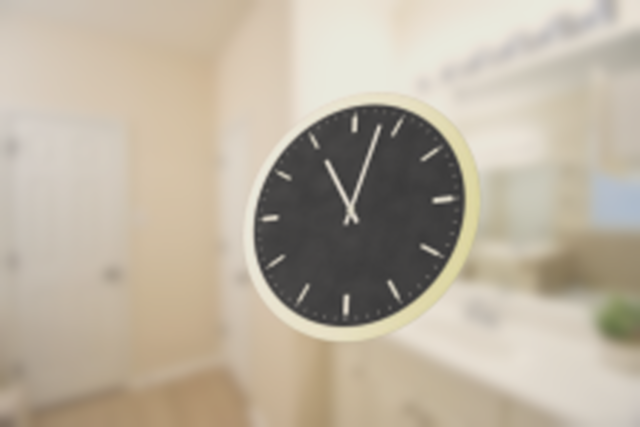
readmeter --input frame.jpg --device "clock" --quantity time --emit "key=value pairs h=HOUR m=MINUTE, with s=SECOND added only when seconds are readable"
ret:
h=11 m=3
